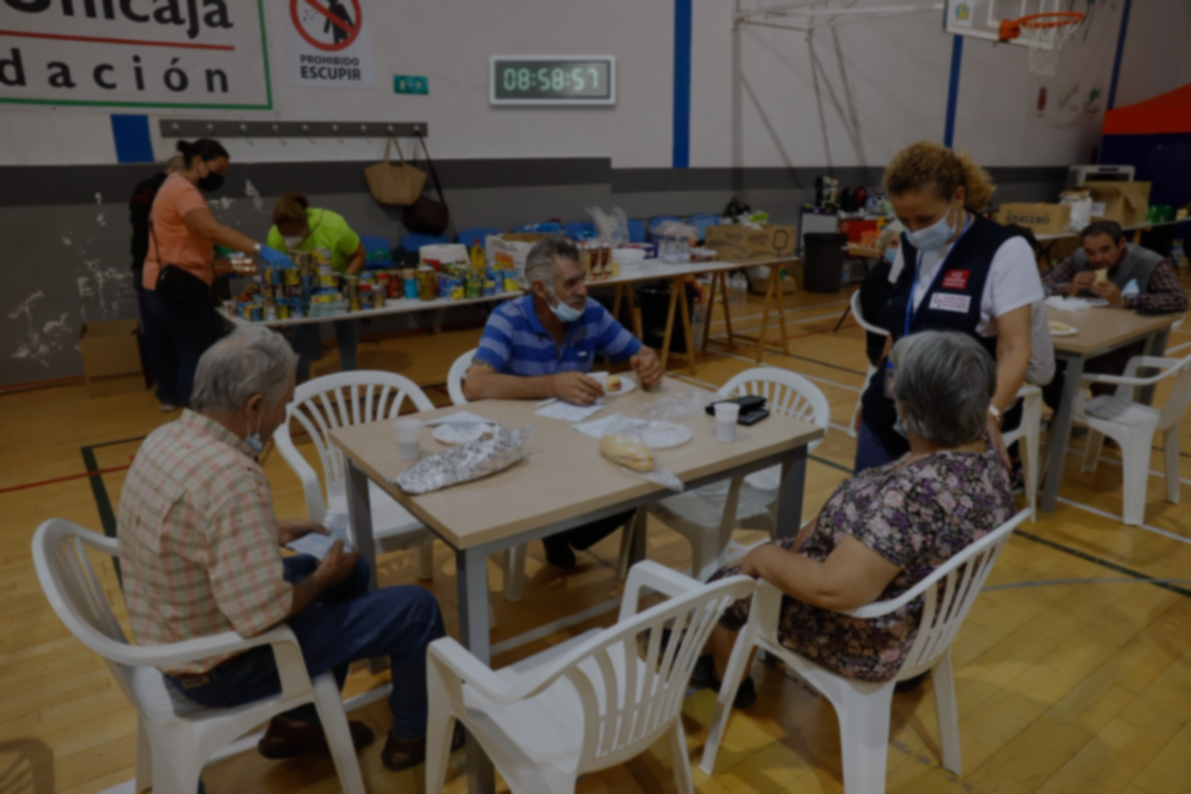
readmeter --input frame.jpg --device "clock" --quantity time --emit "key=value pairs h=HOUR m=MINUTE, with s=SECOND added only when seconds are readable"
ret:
h=8 m=58 s=57
